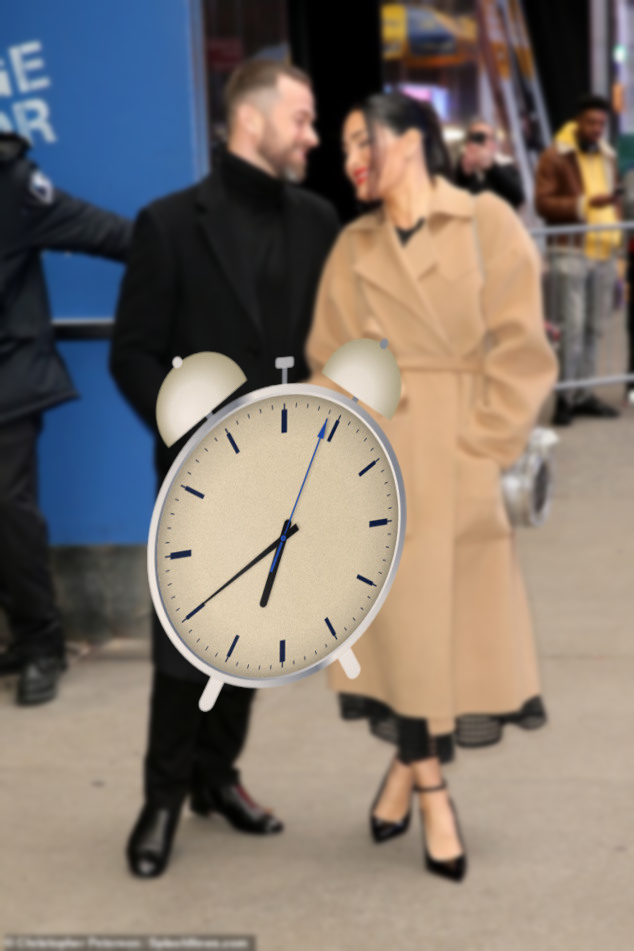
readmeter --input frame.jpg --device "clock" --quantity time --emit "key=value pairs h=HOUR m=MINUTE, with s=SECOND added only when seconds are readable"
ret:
h=6 m=40 s=4
